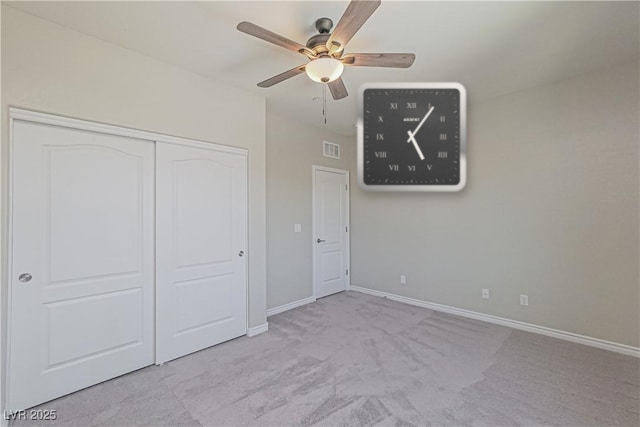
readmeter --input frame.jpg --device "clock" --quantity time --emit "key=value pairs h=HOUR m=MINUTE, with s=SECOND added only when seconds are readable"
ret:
h=5 m=6
